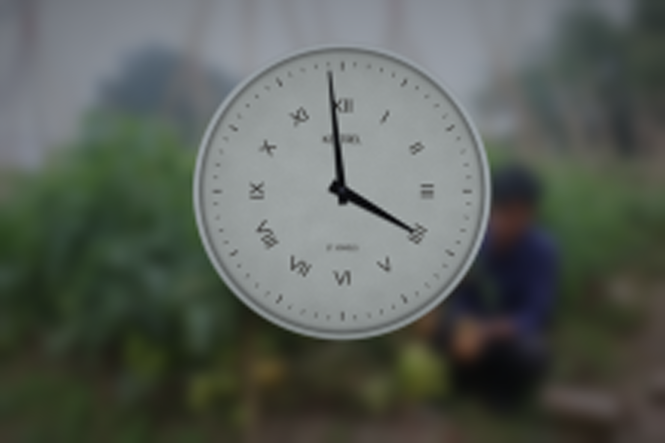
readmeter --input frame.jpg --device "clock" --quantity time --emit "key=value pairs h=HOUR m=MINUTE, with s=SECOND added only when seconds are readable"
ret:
h=3 m=59
